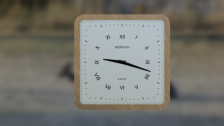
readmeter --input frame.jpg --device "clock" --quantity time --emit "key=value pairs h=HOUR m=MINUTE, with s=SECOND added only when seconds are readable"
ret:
h=9 m=18
